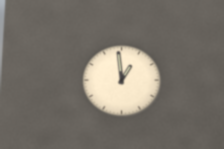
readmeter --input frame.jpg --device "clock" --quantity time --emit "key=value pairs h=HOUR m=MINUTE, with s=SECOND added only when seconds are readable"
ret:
h=12 m=59
